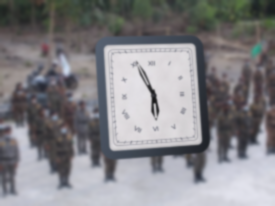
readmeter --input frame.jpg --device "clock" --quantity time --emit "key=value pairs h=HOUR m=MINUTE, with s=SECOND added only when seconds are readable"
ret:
h=5 m=56
